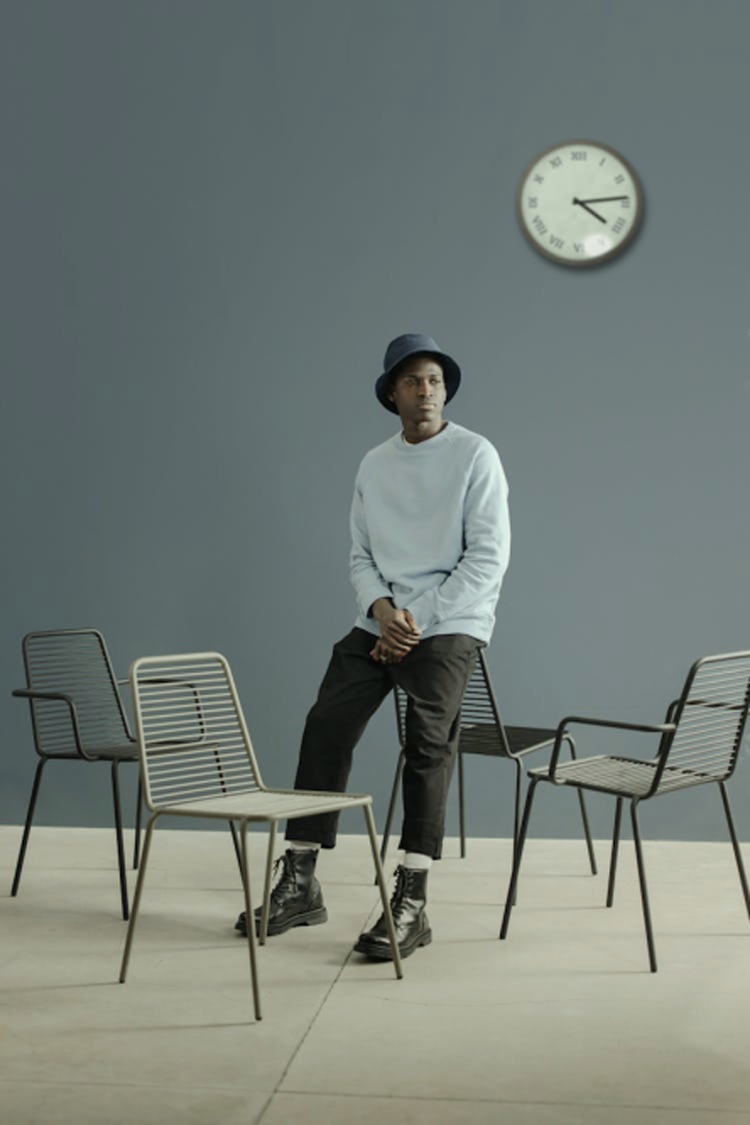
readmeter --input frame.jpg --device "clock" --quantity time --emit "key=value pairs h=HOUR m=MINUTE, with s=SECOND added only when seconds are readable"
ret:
h=4 m=14
